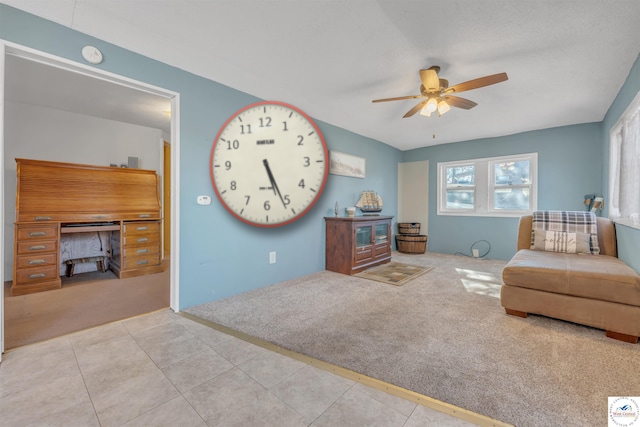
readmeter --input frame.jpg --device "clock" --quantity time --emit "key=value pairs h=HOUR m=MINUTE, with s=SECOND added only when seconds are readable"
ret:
h=5 m=26
